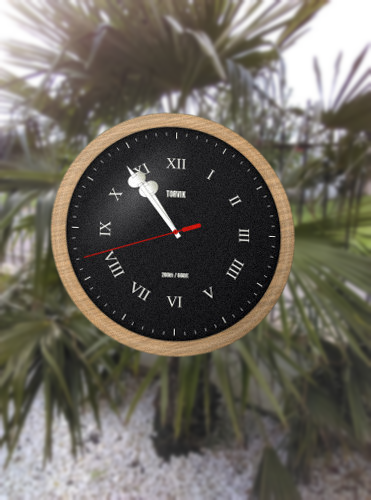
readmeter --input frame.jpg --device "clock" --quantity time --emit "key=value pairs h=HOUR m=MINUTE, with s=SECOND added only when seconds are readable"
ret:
h=10 m=53 s=42
